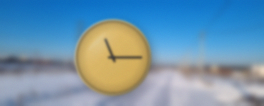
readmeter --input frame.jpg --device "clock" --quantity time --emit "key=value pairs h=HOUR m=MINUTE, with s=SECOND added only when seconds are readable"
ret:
h=11 m=15
